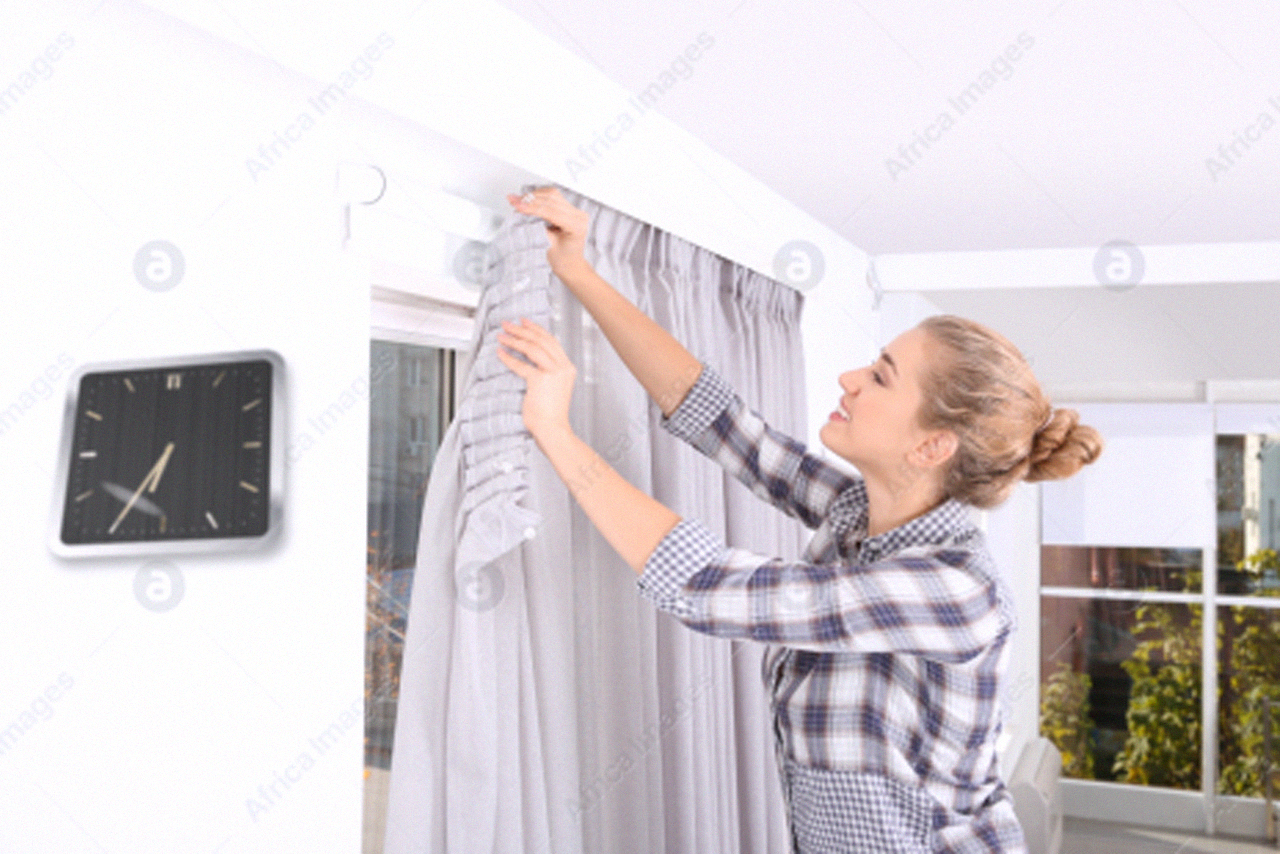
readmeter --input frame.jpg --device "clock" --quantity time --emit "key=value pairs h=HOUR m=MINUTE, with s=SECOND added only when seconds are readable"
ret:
h=6 m=35
